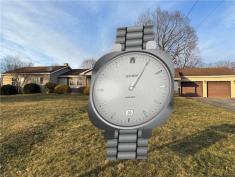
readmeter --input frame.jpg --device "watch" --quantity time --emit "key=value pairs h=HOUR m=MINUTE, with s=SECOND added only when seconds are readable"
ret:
h=1 m=5
